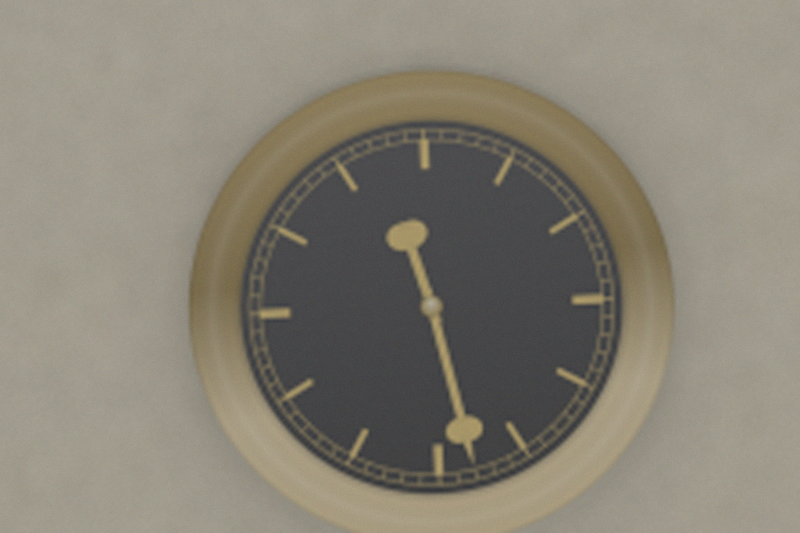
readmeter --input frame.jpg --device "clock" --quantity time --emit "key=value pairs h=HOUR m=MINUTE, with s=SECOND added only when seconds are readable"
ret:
h=11 m=28
